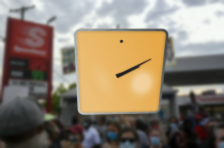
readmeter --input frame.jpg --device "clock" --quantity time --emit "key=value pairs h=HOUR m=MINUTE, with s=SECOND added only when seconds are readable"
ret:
h=2 m=10
